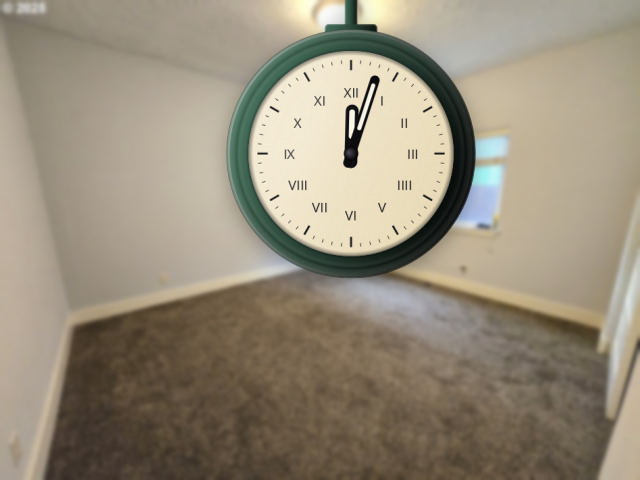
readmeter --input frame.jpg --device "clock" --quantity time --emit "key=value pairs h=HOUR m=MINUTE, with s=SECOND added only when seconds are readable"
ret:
h=12 m=3
